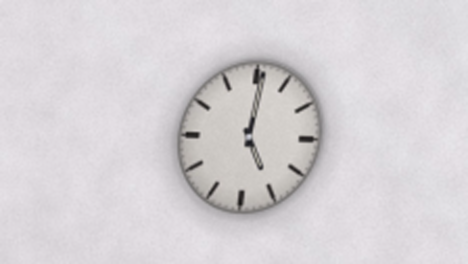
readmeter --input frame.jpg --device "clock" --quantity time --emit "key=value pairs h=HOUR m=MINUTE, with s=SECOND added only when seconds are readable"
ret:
h=5 m=1
